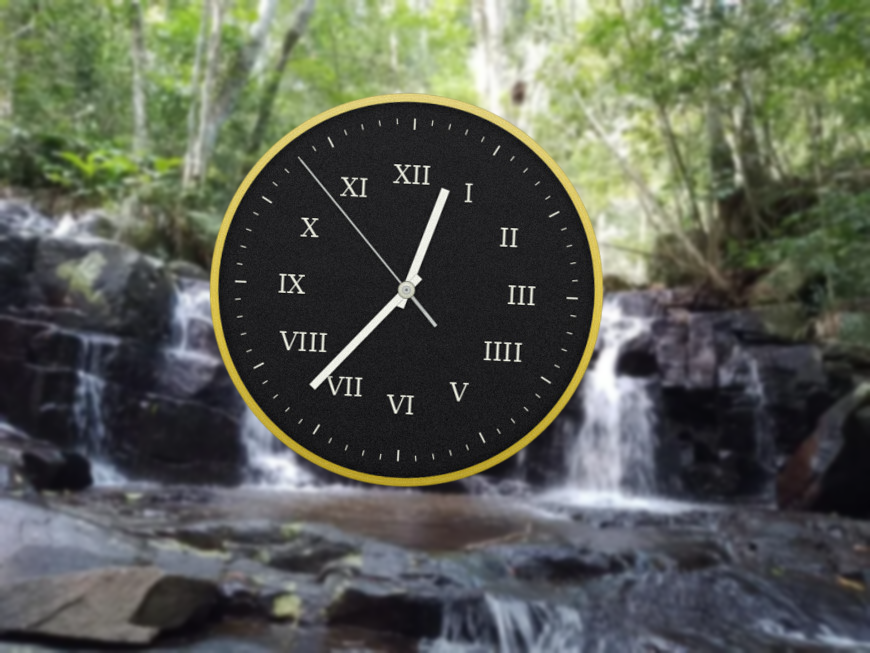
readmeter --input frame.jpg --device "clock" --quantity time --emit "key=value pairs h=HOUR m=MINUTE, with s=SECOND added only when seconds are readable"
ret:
h=12 m=36 s=53
